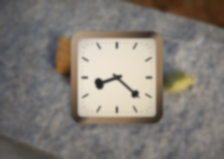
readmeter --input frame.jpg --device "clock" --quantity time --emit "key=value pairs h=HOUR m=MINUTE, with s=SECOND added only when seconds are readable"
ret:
h=8 m=22
